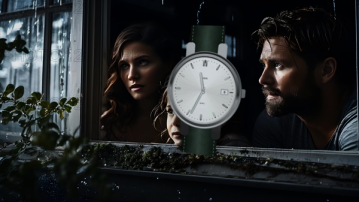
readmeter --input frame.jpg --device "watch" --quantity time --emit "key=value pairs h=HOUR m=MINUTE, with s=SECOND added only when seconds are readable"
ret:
h=11 m=34
